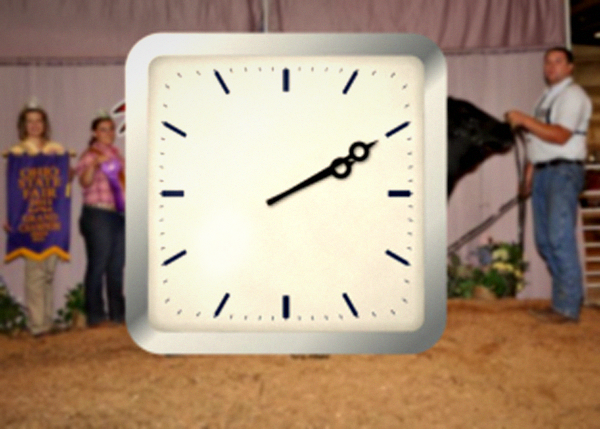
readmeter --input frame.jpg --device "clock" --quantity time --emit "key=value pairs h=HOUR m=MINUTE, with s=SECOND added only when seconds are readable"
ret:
h=2 m=10
